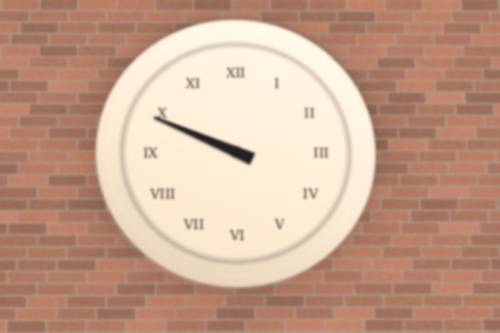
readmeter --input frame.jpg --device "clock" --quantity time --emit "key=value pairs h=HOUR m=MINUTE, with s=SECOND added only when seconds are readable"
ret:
h=9 m=49
